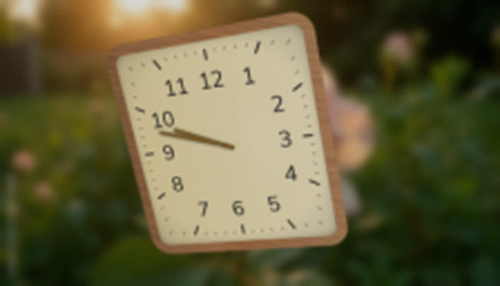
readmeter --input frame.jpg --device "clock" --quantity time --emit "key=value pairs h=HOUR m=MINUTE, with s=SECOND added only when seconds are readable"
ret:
h=9 m=48
